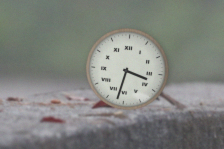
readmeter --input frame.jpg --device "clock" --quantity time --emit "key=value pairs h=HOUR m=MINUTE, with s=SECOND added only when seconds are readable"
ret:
h=3 m=32
